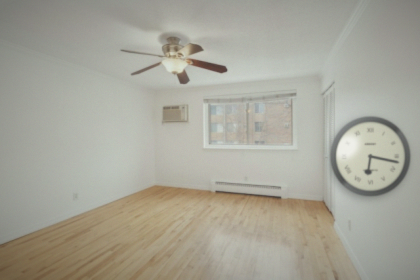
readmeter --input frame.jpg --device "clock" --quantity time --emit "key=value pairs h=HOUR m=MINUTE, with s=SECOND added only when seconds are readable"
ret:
h=6 m=17
